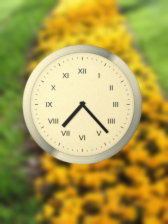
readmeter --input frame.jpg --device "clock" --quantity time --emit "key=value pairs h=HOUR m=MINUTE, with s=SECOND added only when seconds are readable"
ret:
h=7 m=23
